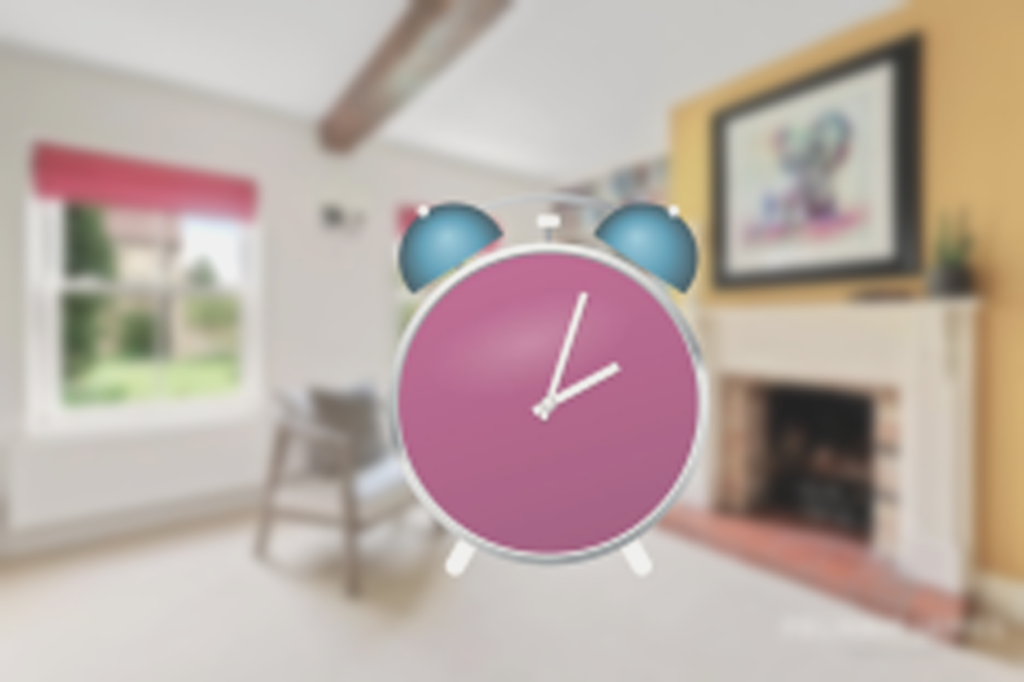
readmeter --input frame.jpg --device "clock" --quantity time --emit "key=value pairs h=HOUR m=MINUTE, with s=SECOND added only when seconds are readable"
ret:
h=2 m=3
